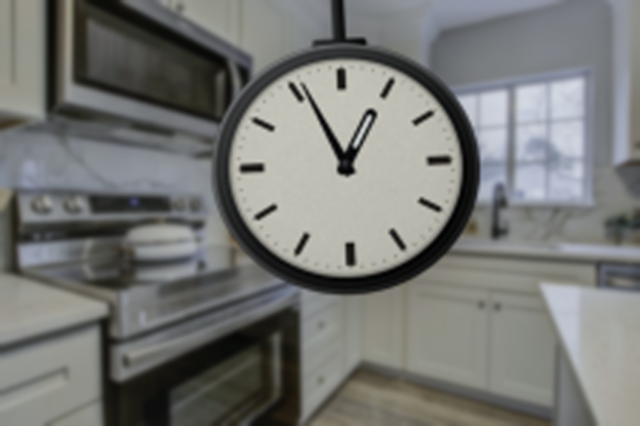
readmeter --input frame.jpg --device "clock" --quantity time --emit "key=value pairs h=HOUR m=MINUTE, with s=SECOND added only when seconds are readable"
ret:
h=12 m=56
